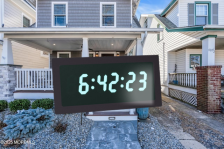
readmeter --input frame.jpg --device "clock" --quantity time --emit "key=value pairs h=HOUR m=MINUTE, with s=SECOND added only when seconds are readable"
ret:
h=6 m=42 s=23
